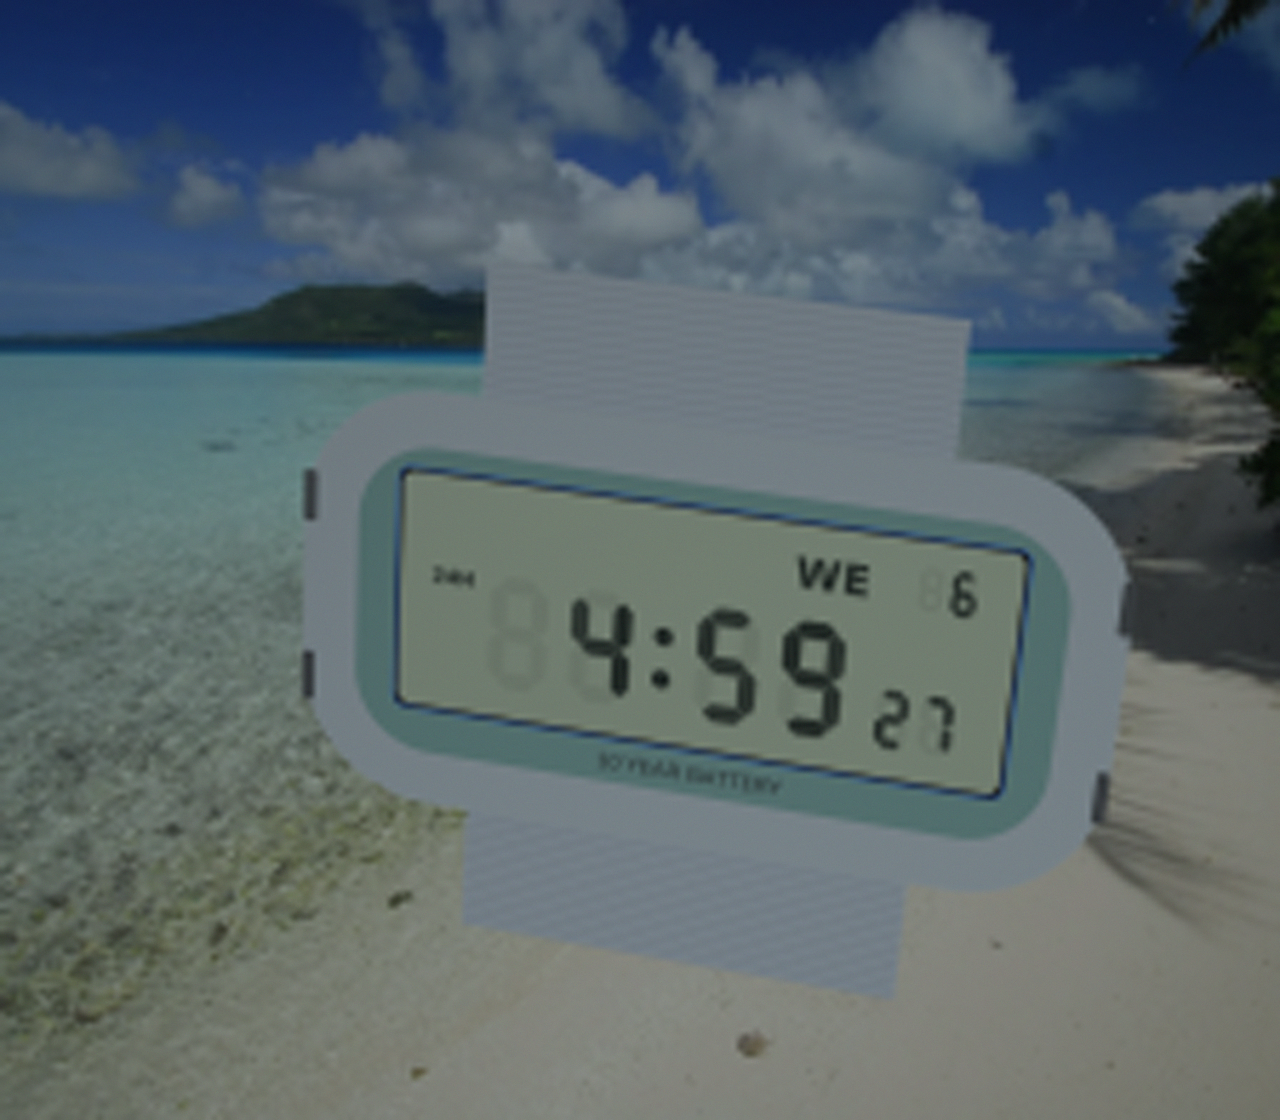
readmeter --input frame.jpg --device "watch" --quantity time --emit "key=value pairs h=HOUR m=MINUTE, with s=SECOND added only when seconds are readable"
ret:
h=4 m=59 s=27
